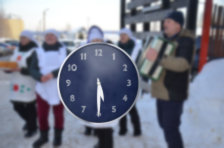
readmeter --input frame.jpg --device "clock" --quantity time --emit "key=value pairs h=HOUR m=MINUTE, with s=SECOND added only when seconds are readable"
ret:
h=5 m=30
